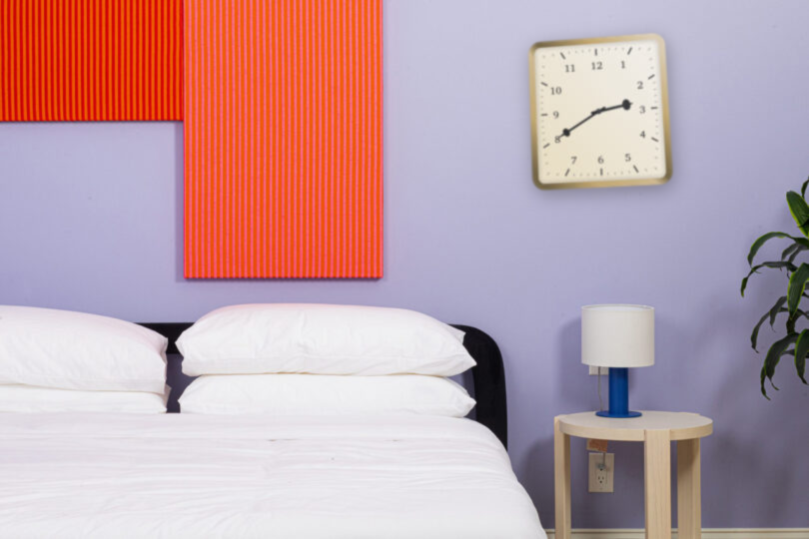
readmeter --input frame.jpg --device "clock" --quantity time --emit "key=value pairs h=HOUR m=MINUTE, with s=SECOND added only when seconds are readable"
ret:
h=2 m=40
